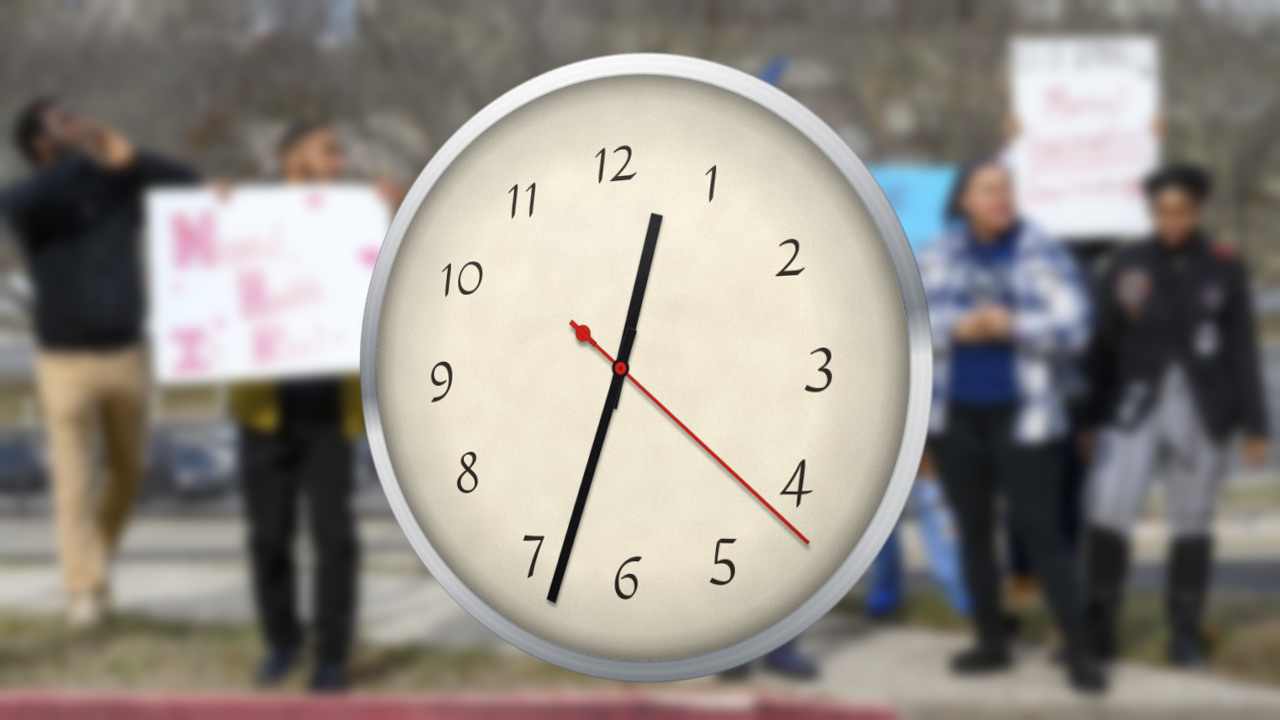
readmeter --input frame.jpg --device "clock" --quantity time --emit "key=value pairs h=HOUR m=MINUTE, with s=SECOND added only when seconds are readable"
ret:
h=12 m=33 s=22
